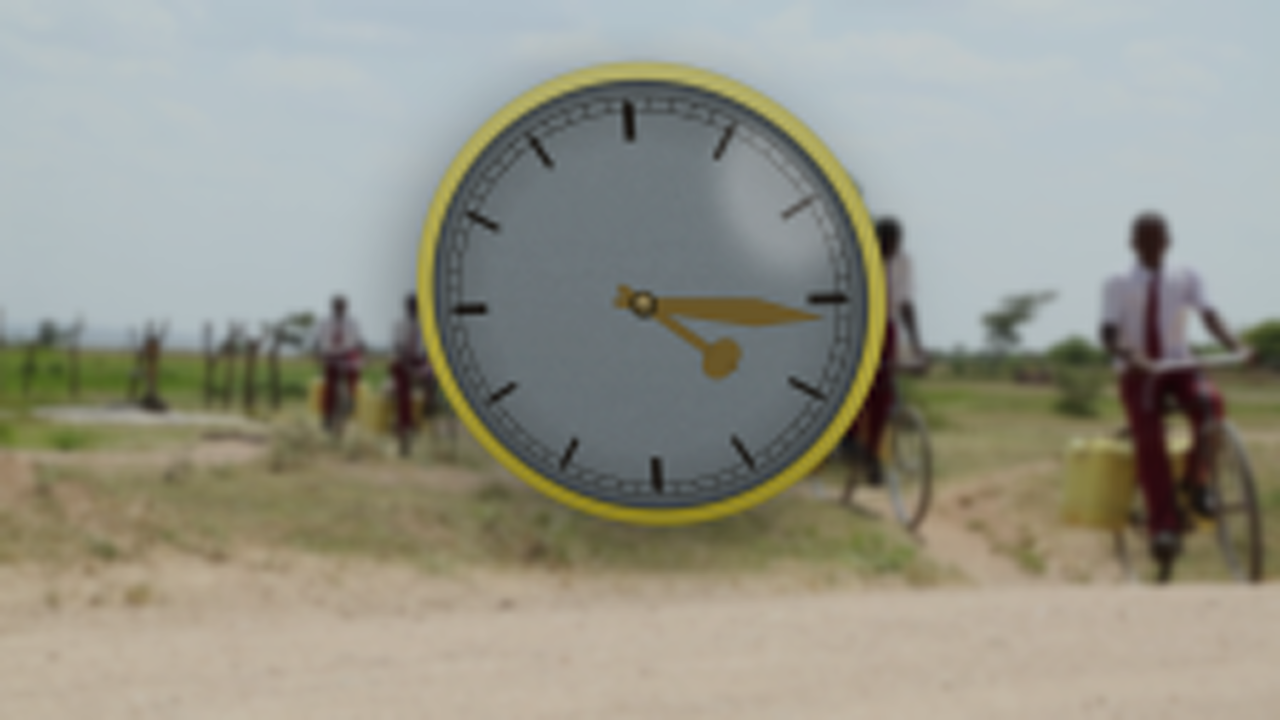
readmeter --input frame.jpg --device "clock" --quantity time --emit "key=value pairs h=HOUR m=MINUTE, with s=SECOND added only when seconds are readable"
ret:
h=4 m=16
